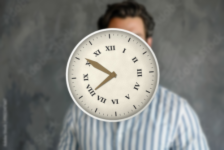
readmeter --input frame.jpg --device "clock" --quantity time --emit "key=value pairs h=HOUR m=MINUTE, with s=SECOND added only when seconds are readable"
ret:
h=7 m=51
